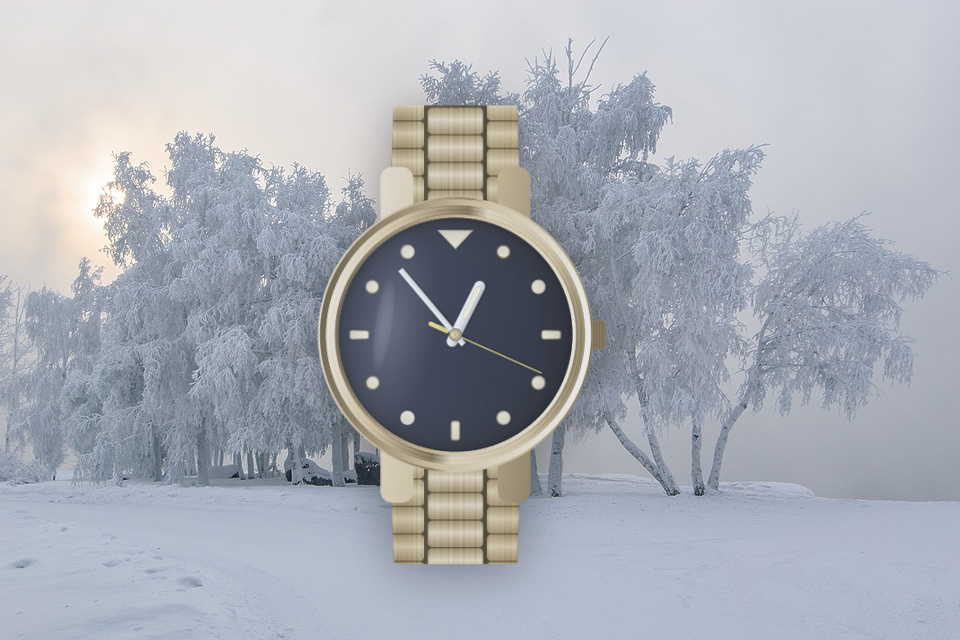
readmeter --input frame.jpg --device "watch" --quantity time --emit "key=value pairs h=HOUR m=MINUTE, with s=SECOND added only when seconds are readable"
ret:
h=12 m=53 s=19
